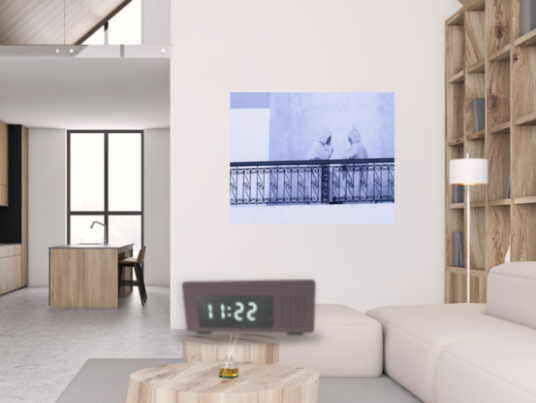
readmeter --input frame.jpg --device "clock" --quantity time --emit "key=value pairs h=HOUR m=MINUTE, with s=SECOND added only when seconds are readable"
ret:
h=11 m=22
